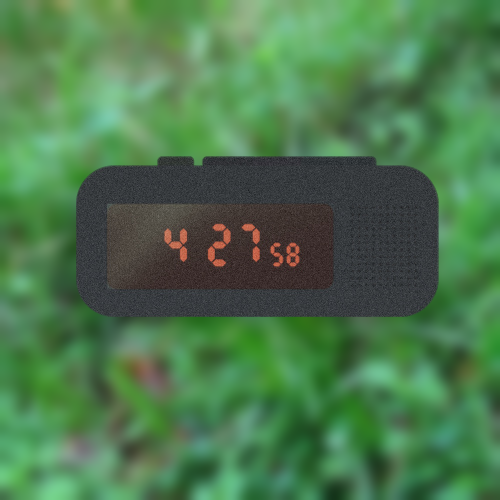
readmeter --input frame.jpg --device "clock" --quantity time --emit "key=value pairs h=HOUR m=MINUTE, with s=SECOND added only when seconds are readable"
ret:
h=4 m=27 s=58
